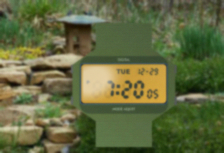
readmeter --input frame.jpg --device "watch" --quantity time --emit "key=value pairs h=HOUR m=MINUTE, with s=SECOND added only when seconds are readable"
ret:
h=7 m=20
